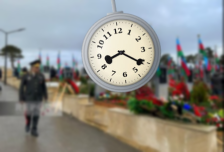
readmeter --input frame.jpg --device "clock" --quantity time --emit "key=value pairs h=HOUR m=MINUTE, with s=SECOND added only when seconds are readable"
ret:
h=8 m=21
